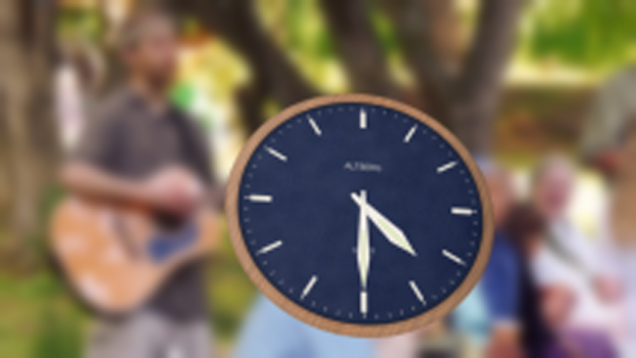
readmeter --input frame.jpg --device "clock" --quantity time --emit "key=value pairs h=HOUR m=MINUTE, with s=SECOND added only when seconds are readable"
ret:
h=4 m=30
